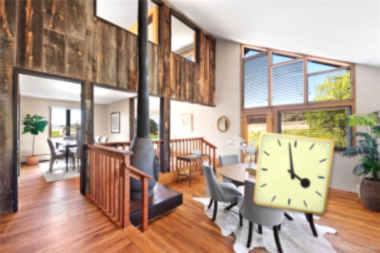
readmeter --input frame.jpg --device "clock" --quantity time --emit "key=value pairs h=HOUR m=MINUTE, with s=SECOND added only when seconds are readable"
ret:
h=3 m=58
